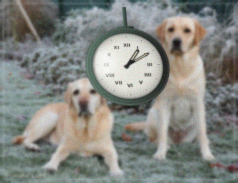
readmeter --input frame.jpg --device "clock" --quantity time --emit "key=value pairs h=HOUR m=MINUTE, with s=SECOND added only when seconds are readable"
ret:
h=1 m=10
